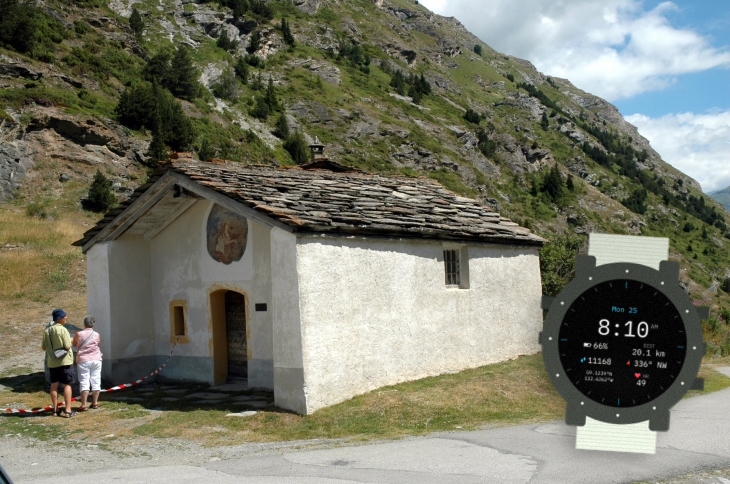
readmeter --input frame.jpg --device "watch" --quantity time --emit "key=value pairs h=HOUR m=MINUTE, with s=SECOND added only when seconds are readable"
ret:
h=8 m=10
